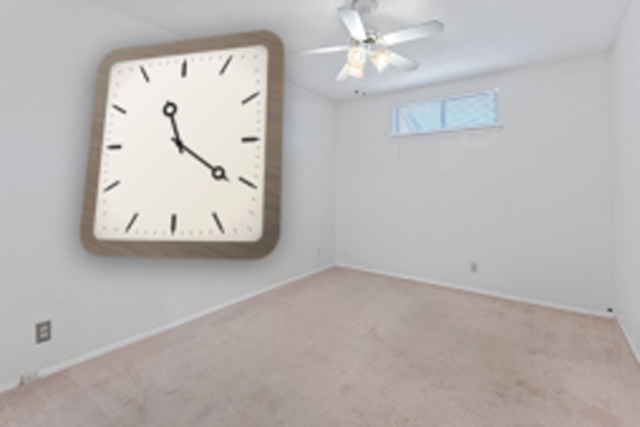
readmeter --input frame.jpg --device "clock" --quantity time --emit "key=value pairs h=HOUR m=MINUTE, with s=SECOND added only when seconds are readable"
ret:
h=11 m=21
